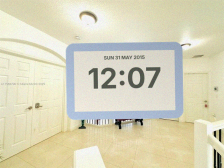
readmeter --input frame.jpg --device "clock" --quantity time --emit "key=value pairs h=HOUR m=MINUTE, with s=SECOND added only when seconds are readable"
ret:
h=12 m=7
